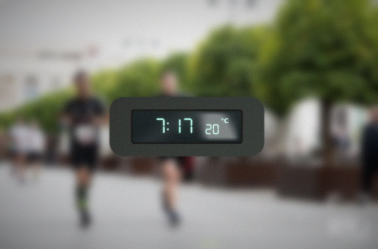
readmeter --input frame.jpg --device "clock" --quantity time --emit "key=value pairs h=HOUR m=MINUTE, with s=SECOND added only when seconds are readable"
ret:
h=7 m=17
